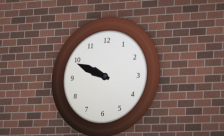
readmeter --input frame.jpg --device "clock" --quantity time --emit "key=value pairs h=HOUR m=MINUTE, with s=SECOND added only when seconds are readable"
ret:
h=9 m=49
